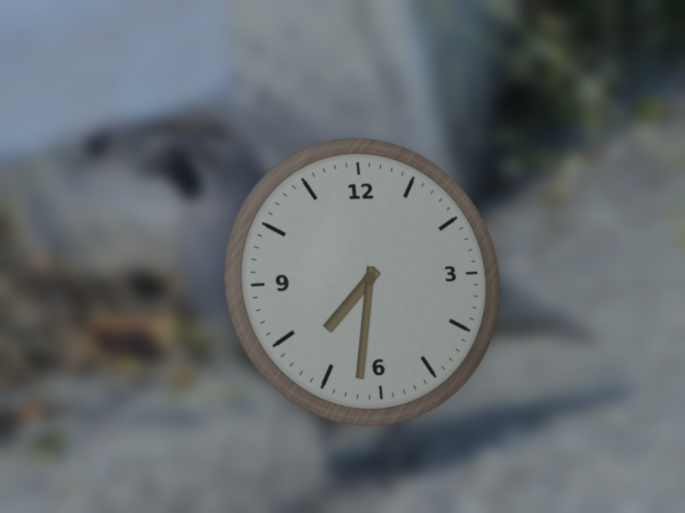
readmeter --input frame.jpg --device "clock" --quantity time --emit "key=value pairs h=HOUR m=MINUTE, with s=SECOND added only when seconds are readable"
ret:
h=7 m=32
